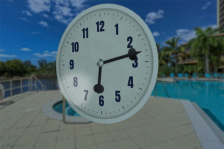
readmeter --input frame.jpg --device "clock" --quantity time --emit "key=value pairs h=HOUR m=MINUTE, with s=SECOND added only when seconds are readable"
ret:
h=6 m=13
